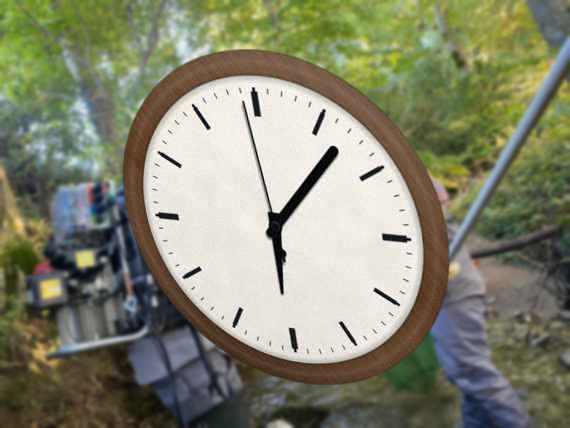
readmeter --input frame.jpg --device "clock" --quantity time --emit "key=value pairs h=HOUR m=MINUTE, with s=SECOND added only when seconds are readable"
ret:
h=6 m=6 s=59
